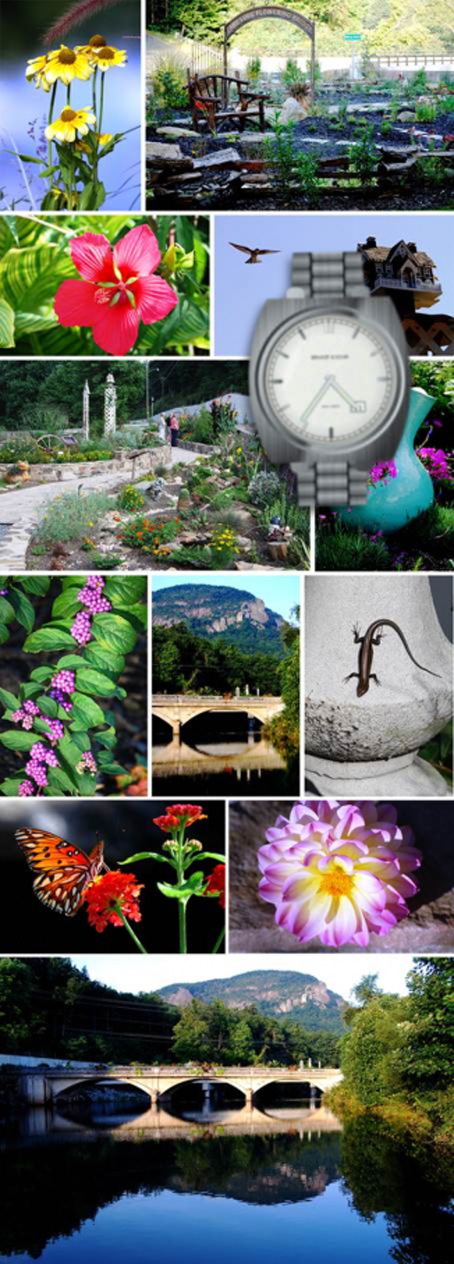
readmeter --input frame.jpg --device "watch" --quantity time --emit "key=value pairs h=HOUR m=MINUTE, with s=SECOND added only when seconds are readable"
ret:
h=4 m=36
